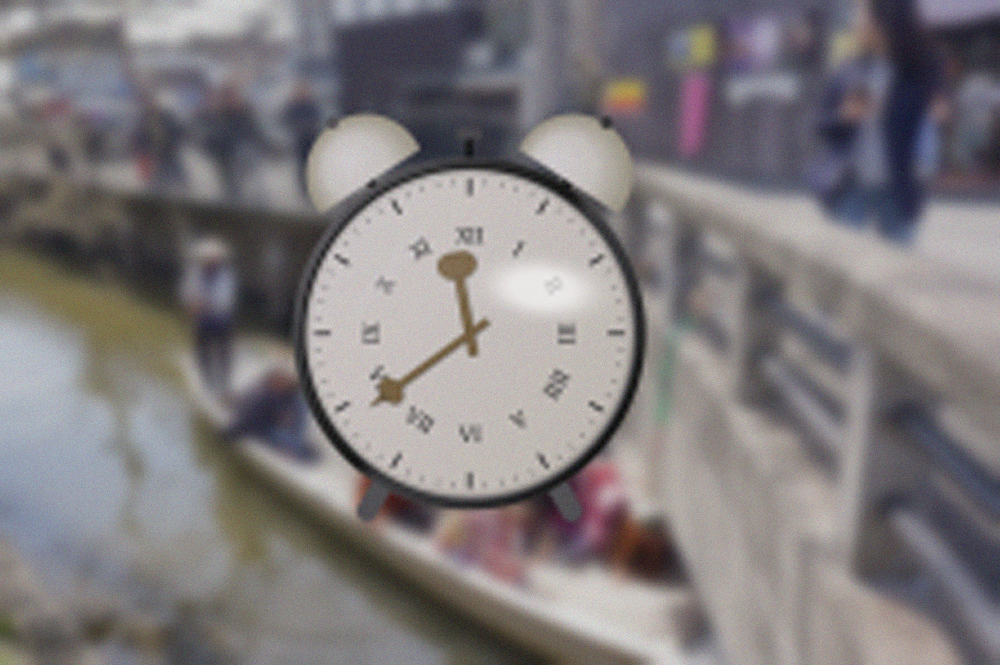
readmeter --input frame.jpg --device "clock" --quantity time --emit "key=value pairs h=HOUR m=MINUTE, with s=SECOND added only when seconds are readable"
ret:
h=11 m=39
